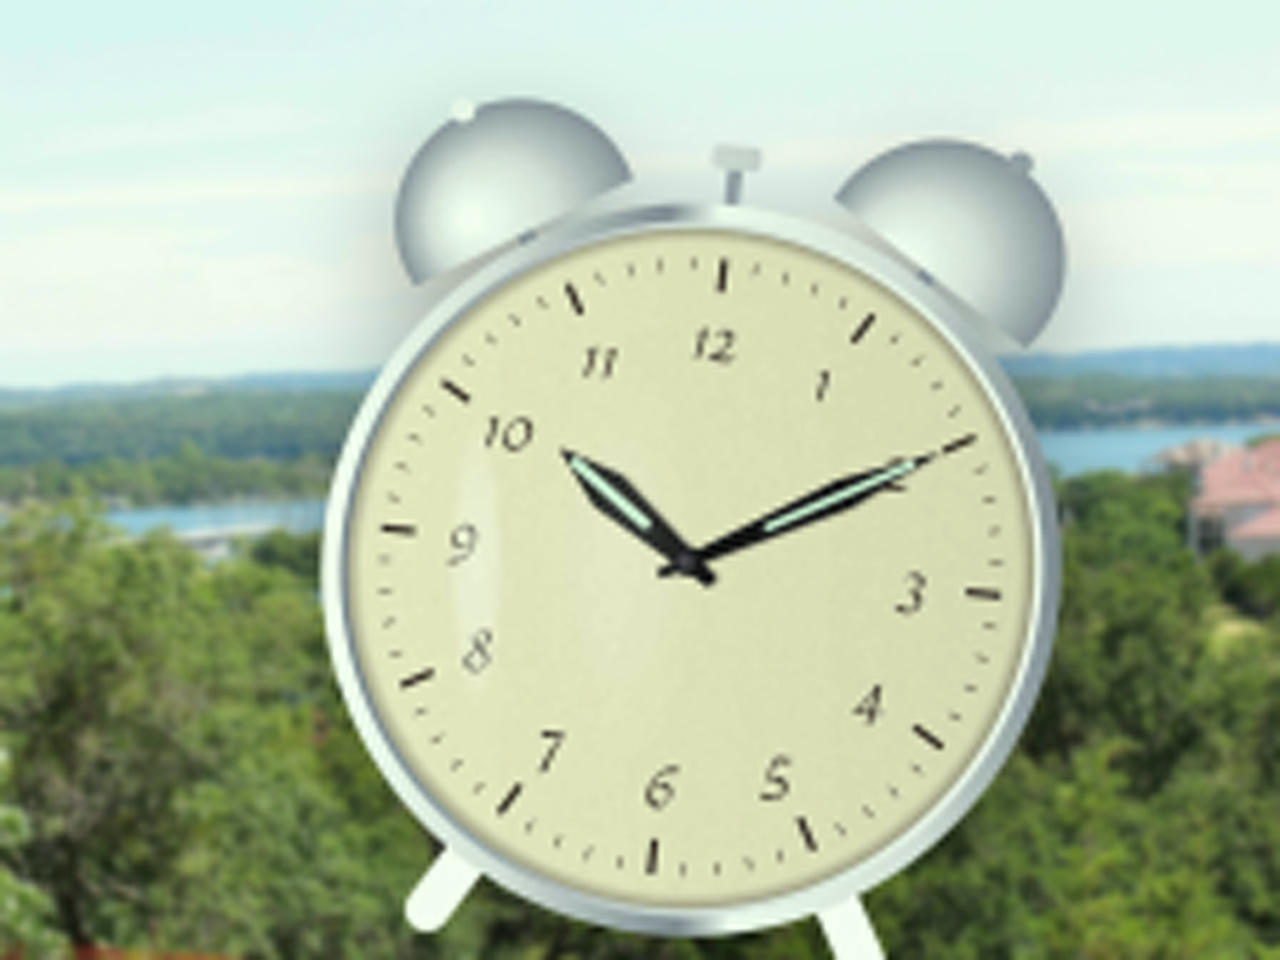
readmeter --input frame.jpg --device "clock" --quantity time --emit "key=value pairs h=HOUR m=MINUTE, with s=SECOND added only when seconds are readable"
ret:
h=10 m=10
